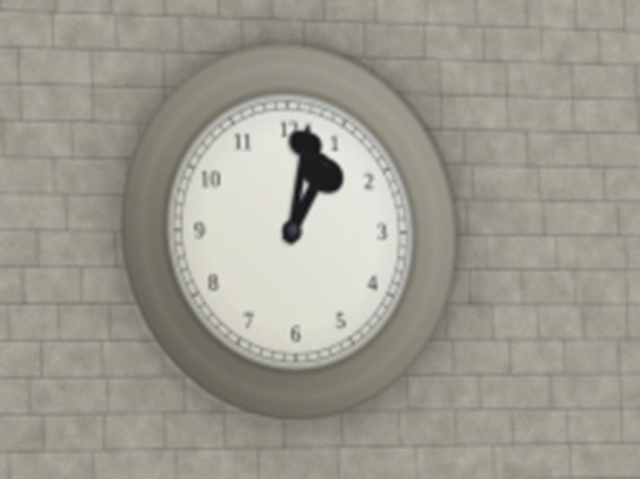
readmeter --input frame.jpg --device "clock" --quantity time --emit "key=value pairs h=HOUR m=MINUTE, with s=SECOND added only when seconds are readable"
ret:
h=1 m=2
